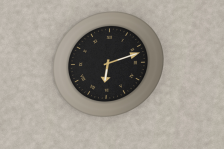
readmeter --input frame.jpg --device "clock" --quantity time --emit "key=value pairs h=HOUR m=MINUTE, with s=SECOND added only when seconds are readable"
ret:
h=6 m=12
